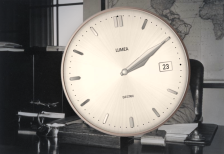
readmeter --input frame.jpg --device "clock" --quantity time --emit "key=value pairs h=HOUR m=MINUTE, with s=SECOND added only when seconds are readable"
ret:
h=2 m=10
